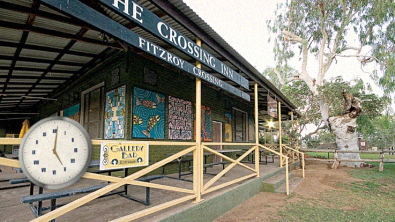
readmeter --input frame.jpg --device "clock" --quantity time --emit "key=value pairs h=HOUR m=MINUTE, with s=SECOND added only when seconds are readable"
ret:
h=5 m=1
